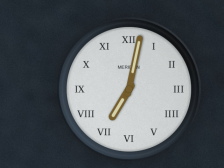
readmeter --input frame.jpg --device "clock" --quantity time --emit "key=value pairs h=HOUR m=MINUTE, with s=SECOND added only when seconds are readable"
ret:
h=7 m=2
